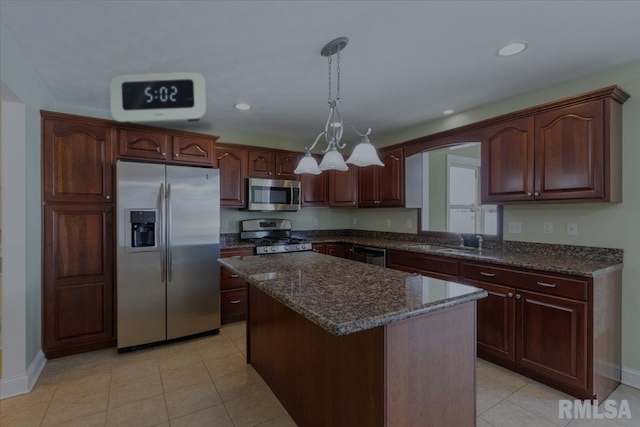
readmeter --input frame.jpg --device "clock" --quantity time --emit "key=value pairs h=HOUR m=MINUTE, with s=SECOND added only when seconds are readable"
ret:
h=5 m=2
